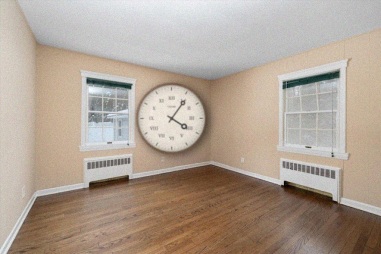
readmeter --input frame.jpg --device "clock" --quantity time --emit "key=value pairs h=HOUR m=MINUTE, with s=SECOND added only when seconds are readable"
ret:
h=4 m=6
